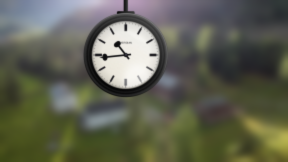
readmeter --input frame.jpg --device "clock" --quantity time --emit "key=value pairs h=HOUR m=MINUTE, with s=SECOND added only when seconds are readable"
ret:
h=10 m=44
